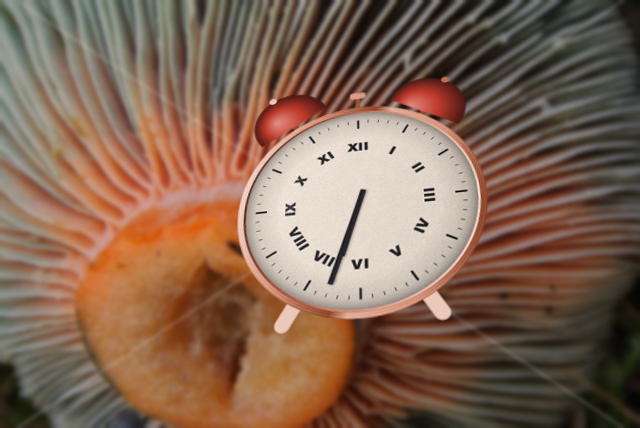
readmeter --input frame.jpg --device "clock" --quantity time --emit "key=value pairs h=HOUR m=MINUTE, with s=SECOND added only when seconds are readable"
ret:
h=6 m=33
